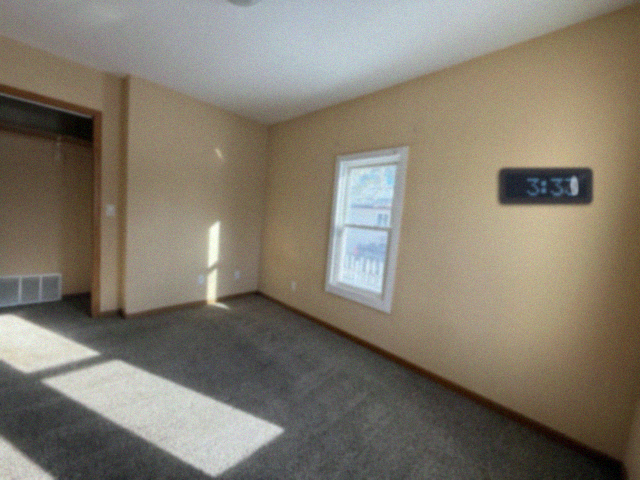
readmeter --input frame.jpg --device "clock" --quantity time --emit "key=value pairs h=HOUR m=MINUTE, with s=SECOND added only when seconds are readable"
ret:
h=3 m=33
